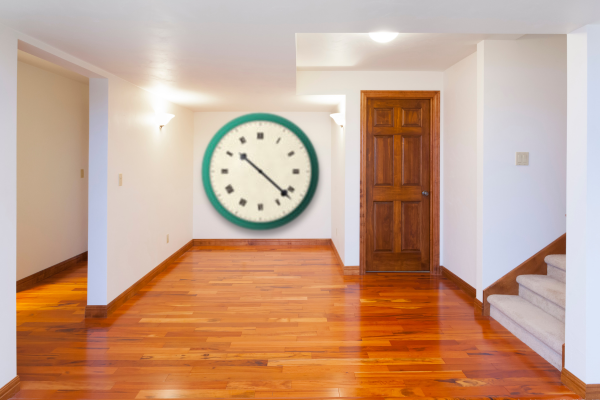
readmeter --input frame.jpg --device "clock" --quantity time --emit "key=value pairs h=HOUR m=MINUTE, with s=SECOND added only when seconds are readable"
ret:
h=10 m=22
